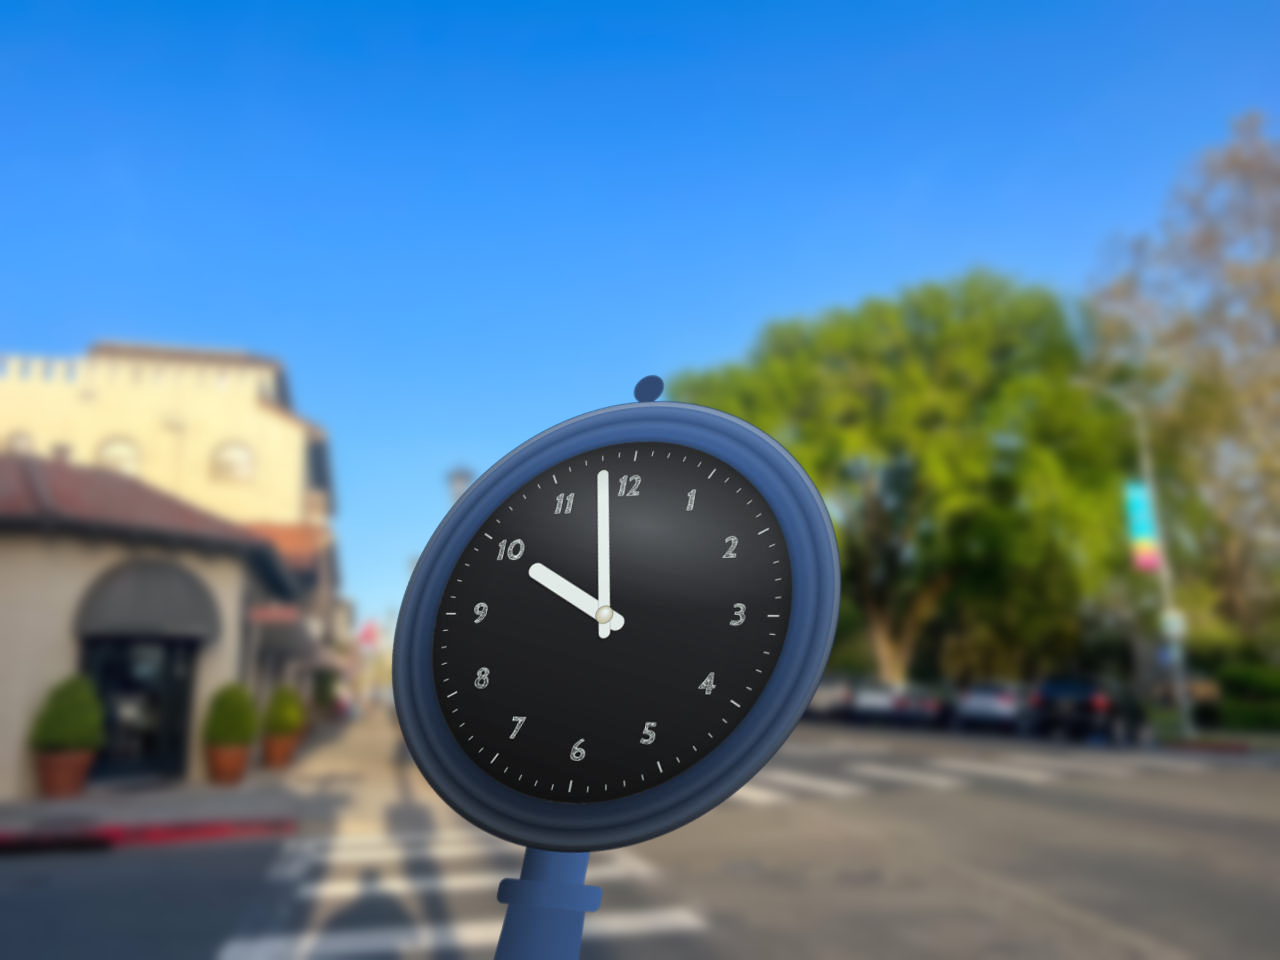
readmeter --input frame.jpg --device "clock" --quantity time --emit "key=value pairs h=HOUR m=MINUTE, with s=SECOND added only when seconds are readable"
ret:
h=9 m=58
